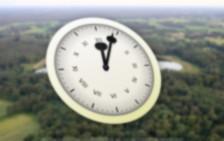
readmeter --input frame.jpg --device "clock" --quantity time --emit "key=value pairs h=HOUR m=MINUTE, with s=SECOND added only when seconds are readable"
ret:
h=12 m=4
